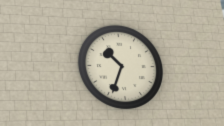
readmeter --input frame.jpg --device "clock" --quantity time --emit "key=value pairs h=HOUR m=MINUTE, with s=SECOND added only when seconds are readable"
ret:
h=10 m=34
